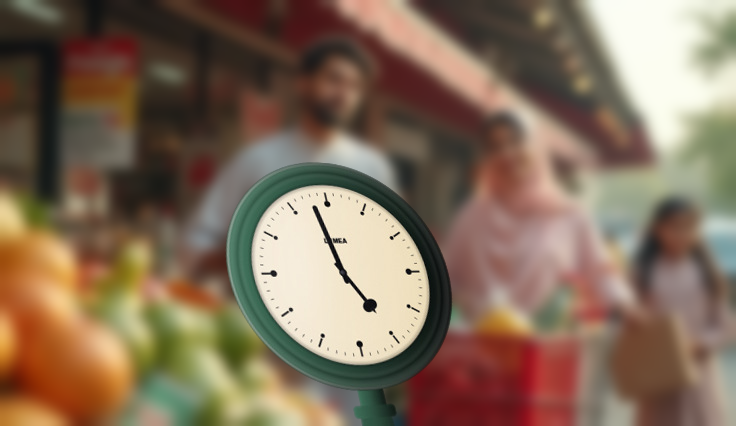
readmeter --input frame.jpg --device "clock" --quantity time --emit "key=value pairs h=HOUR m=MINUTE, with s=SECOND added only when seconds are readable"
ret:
h=4 m=58
